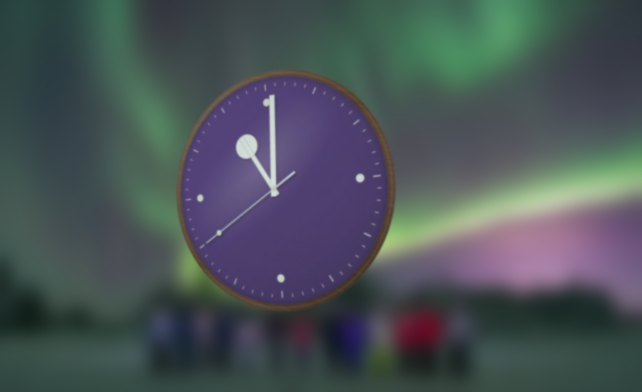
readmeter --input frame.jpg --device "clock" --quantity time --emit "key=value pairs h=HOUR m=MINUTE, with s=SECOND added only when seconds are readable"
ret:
h=11 m=0 s=40
